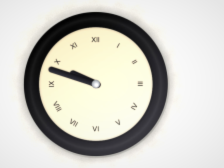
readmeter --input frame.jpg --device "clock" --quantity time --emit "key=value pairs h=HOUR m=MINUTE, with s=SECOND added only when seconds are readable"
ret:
h=9 m=48
